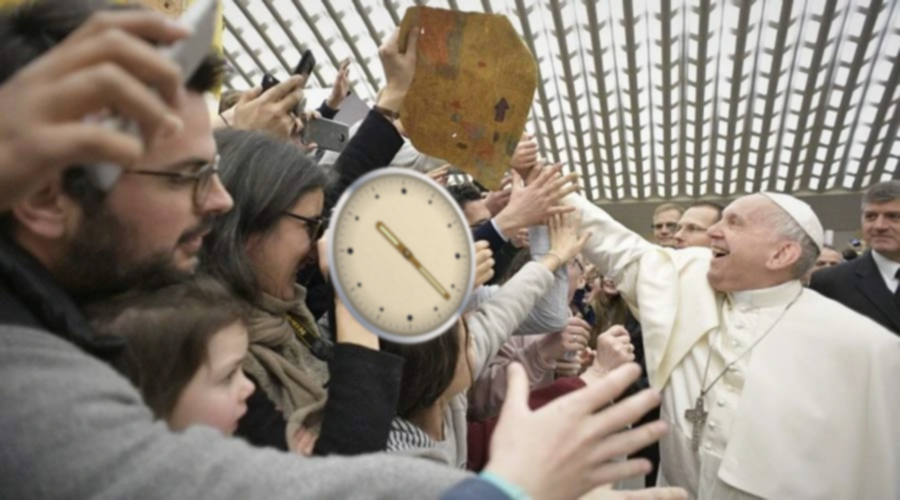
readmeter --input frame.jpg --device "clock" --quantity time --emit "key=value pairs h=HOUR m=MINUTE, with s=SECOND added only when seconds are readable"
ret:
h=10 m=22
